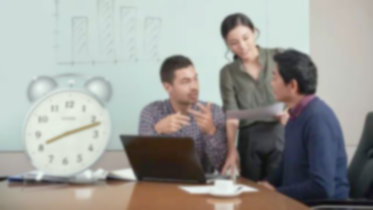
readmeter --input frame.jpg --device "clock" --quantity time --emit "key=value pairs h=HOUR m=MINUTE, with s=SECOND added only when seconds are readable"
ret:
h=8 m=12
